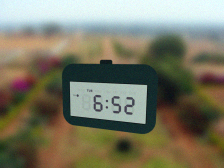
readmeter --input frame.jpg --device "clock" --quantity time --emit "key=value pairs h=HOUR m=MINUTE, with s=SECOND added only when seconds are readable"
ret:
h=6 m=52
